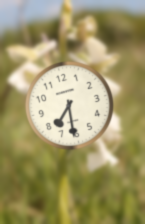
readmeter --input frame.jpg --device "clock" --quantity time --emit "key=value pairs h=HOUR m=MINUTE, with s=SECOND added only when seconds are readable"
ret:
h=7 m=31
